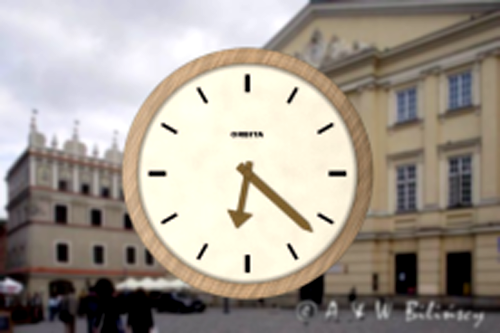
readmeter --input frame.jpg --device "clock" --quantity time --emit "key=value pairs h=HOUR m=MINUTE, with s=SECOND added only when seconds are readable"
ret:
h=6 m=22
